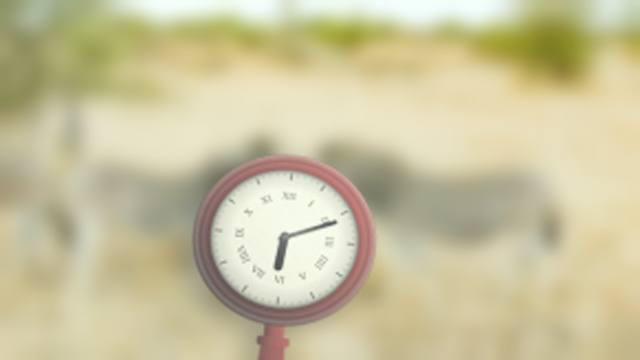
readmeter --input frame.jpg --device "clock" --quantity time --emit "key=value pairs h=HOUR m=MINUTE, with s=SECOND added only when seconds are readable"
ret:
h=6 m=11
